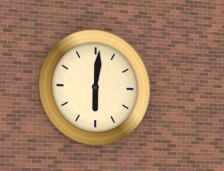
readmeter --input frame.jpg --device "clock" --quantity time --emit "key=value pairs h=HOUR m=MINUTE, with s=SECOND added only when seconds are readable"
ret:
h=6 m=1
